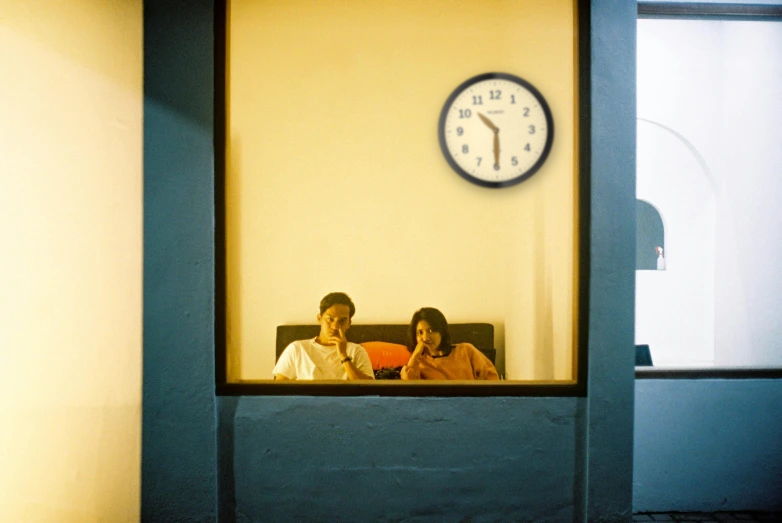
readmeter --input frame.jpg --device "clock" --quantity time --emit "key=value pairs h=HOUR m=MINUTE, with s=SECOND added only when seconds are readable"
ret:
h=10 m=30
